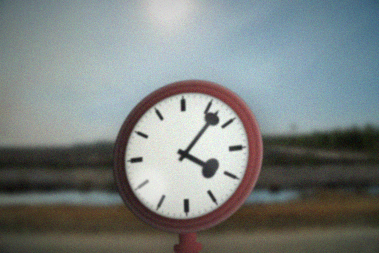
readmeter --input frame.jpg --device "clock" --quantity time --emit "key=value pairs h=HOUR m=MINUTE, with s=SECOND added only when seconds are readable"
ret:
h=4 m=7
